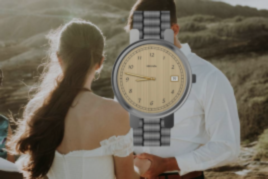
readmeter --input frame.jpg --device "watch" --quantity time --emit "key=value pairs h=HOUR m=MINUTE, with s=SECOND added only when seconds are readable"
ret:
h=8 m=47
